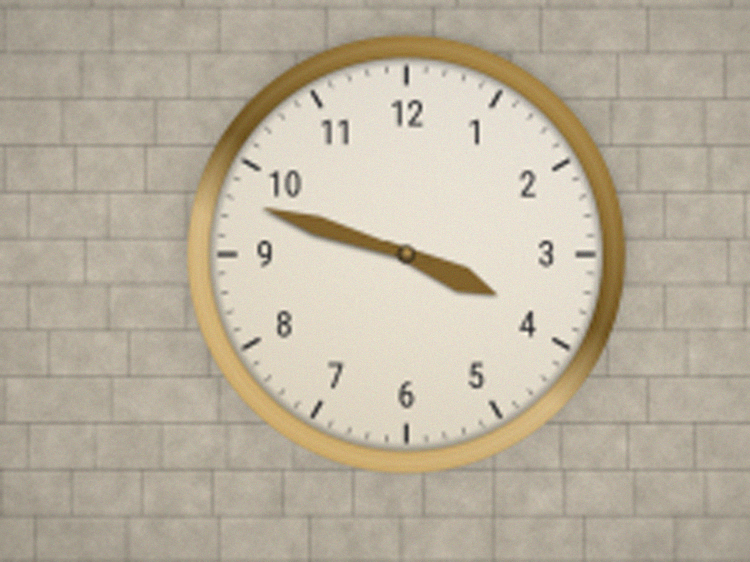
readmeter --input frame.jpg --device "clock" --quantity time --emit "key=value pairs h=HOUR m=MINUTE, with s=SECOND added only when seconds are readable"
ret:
h=3 m=48
